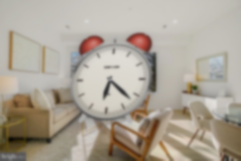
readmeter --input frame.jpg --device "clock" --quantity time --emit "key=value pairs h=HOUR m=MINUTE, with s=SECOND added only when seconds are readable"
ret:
h=6 m=22
